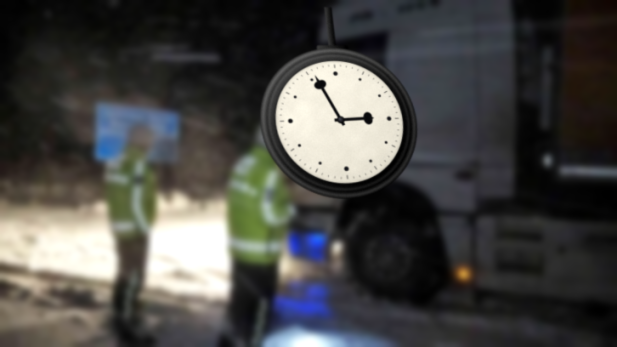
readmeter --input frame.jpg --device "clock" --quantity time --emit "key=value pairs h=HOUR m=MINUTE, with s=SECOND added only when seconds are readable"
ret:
h=2 m=56
